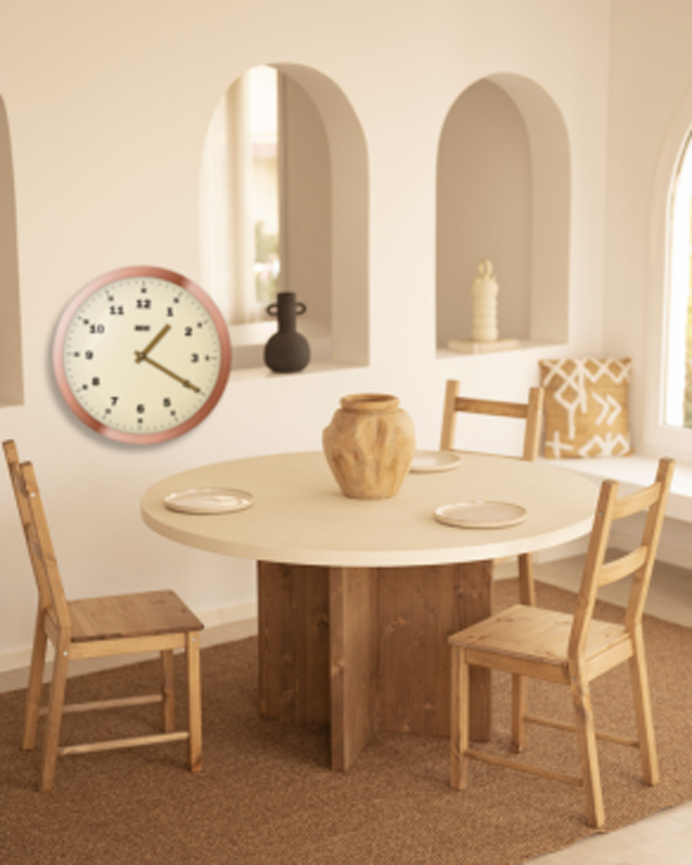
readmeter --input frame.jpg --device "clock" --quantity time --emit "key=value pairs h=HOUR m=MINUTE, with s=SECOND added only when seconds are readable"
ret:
h=1 m=20
